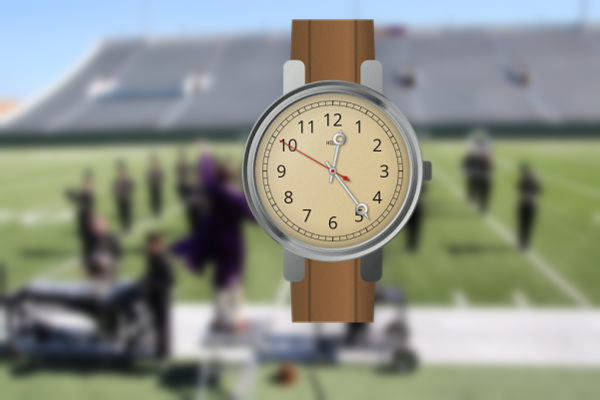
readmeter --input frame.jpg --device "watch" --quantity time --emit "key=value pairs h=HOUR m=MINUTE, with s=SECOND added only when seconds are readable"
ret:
h=12 m=23 s=50
